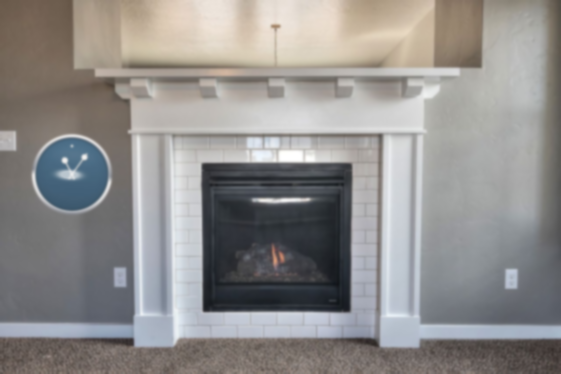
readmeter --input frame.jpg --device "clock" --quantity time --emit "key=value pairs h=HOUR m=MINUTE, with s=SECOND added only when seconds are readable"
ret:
h=11 m=6
